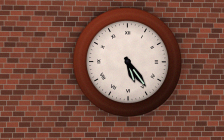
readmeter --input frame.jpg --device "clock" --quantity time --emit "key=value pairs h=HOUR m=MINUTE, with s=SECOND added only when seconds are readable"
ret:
h=5 m=24
